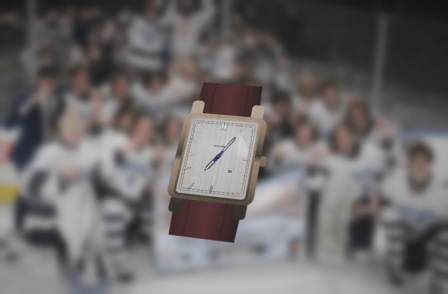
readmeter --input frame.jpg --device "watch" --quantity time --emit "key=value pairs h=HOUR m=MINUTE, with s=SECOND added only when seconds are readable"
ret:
h=7 m=5
